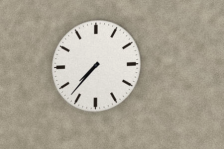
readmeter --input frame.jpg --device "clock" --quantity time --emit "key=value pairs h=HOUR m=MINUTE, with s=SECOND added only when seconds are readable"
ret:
h=7 m=37
